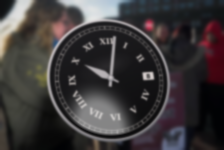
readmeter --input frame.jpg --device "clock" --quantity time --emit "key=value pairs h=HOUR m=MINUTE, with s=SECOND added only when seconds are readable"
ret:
h=10 m=2
